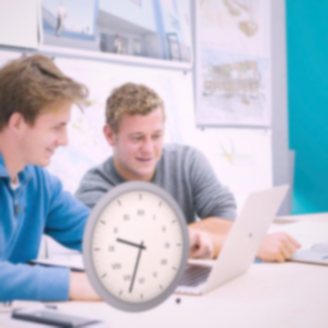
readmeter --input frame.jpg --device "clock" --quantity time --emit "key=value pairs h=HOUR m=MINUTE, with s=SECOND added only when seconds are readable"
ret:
h=9 m=33
